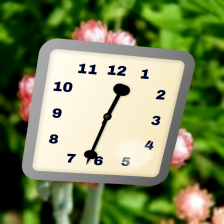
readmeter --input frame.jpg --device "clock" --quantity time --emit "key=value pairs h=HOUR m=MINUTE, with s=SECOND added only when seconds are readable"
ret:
h=12 m=32
